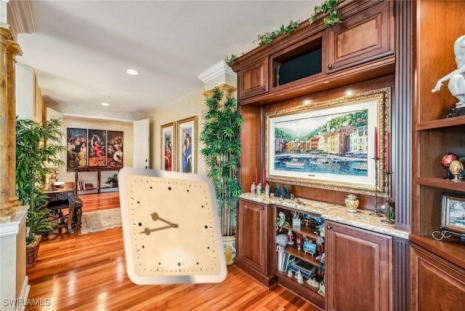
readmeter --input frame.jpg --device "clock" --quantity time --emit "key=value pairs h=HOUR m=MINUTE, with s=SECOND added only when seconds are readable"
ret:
h=9 m=43
